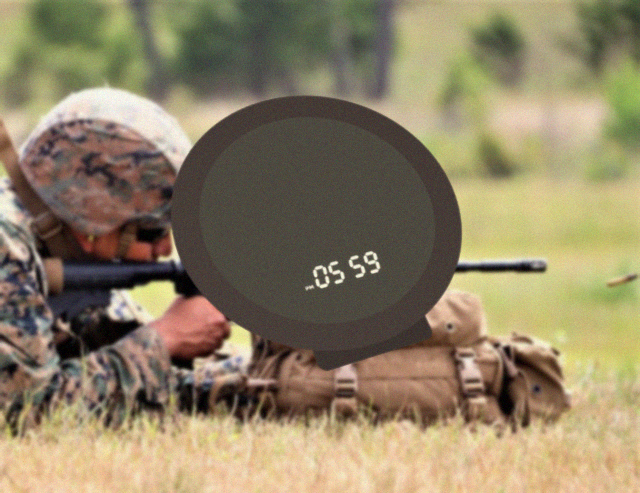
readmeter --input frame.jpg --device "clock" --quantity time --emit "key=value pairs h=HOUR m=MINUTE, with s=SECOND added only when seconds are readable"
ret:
h=5 m=59
